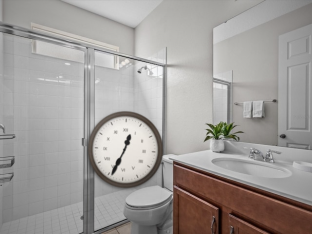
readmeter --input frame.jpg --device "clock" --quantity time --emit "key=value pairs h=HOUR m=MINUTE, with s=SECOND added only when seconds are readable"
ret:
h=12 m=34
